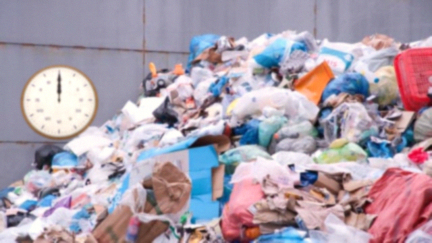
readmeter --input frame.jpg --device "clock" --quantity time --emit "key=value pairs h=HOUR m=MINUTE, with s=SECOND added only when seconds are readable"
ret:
h=12 m=0
